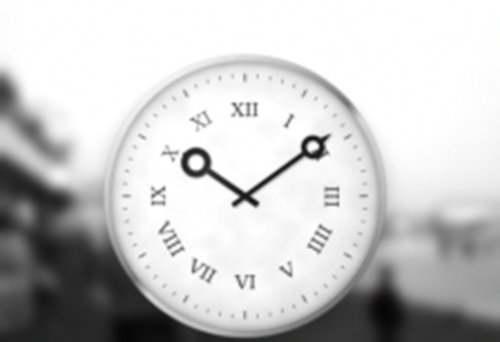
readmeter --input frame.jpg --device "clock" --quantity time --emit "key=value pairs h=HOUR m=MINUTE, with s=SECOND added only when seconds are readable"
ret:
h=10 m=9
